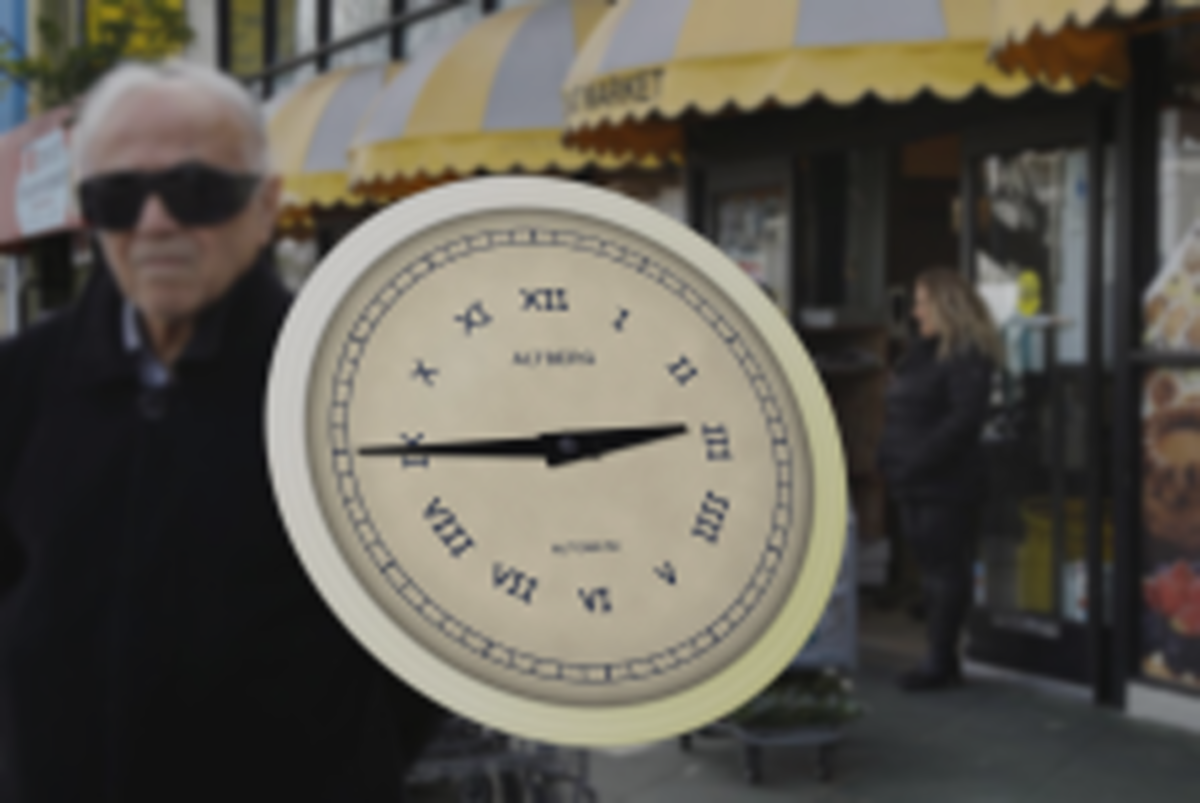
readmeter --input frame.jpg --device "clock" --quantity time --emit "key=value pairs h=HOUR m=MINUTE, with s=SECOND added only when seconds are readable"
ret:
h=2 m=45
